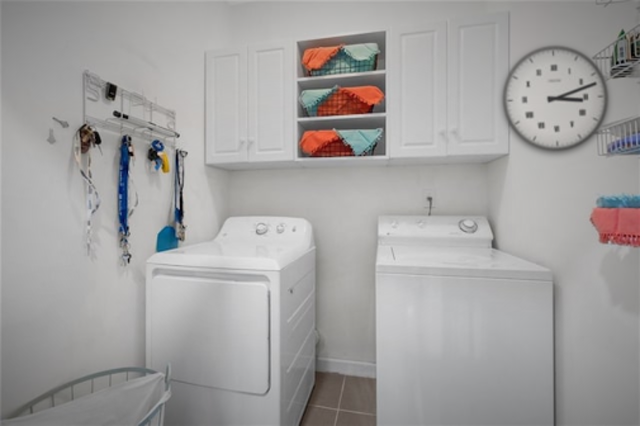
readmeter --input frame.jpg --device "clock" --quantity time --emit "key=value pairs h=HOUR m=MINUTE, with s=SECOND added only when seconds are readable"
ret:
h=3 m=12
